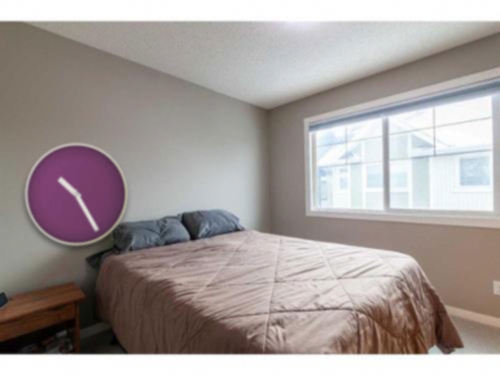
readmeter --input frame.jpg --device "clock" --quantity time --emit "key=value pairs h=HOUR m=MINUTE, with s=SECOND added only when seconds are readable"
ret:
h=10 m=25
